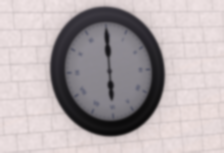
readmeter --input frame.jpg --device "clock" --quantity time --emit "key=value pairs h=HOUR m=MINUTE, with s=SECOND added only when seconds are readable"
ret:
h=6 m=0
